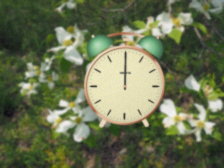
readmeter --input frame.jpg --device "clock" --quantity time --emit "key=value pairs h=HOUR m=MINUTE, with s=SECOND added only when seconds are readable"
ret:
h=12 m=0
